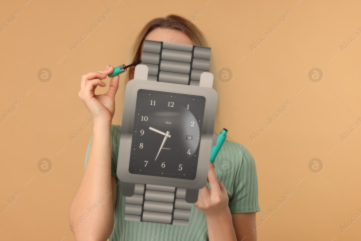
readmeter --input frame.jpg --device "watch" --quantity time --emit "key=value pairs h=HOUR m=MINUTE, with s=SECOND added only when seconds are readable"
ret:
h=9 m=33
